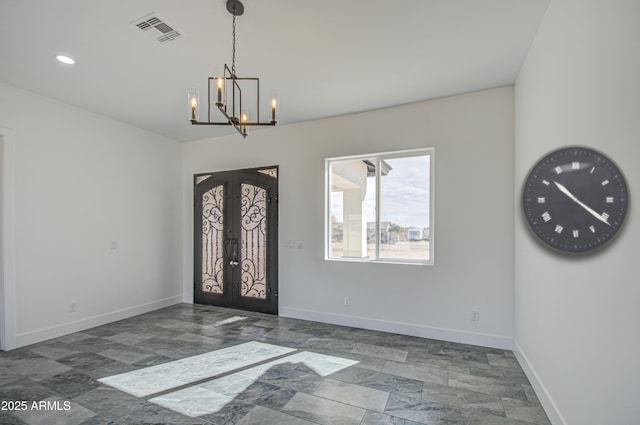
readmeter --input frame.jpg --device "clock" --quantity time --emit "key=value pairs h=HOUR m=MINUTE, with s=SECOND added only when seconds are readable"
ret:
h=10 m=21
